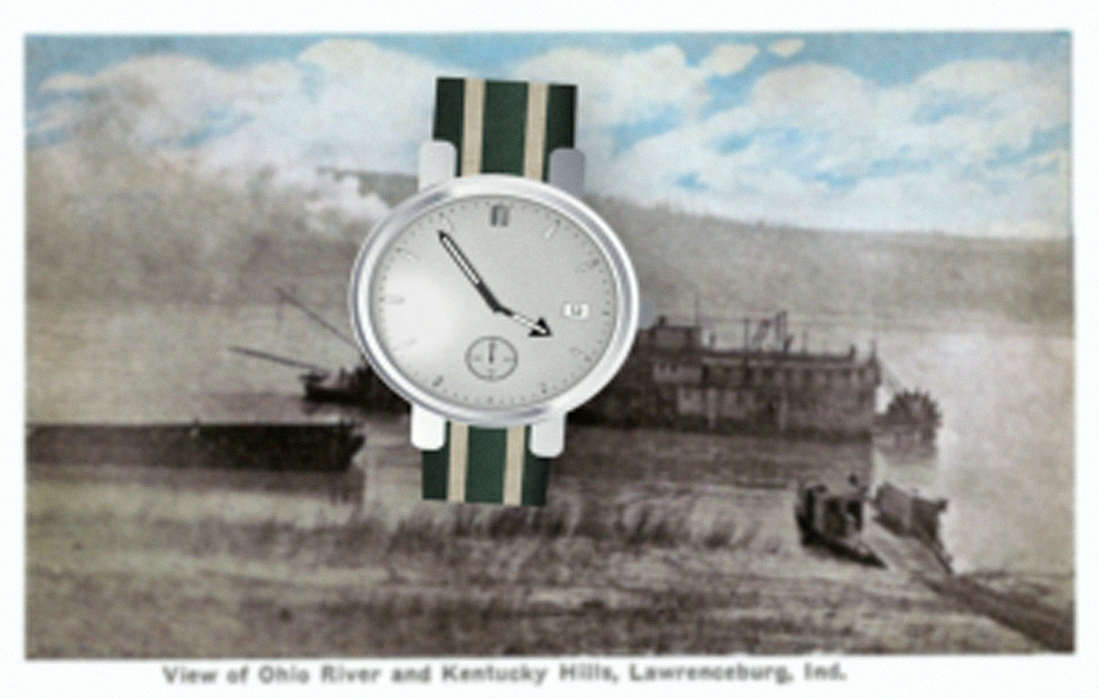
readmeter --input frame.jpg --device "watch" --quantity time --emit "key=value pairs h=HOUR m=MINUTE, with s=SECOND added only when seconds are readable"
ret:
h=3 m=54
